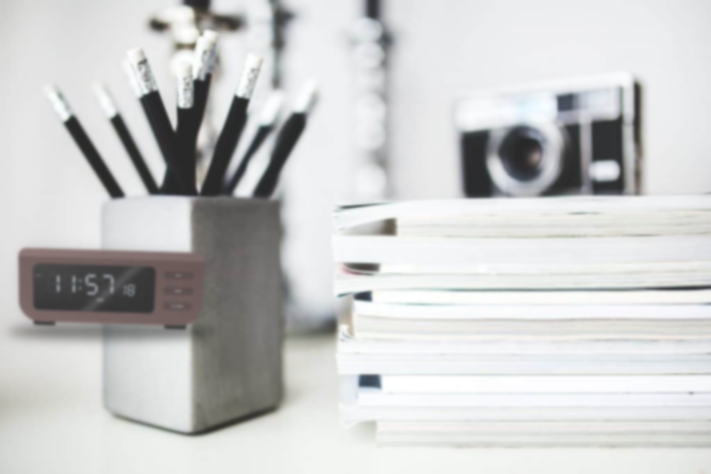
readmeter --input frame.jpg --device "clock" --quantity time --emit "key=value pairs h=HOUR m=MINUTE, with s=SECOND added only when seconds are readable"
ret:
h=11 m=57
